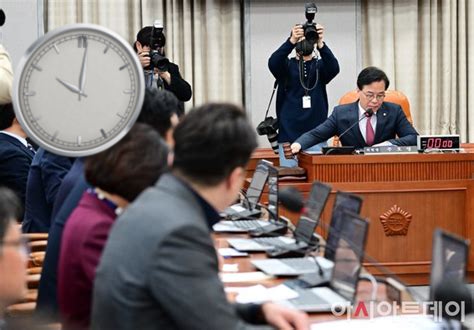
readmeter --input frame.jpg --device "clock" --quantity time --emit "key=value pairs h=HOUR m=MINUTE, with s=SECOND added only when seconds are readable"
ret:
h=10 m=1
